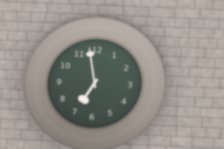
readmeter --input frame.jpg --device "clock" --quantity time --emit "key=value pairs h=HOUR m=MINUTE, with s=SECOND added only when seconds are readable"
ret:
h=6 m=58
